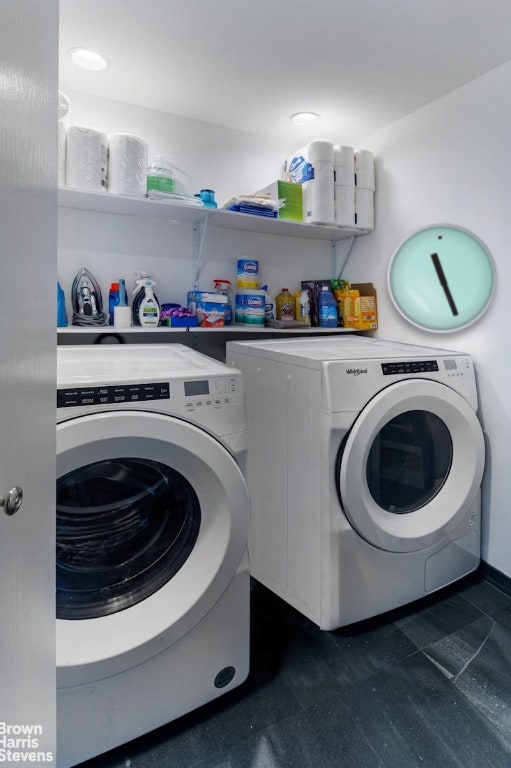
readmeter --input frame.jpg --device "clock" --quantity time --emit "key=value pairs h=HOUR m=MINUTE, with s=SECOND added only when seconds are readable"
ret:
h=11 m=27
